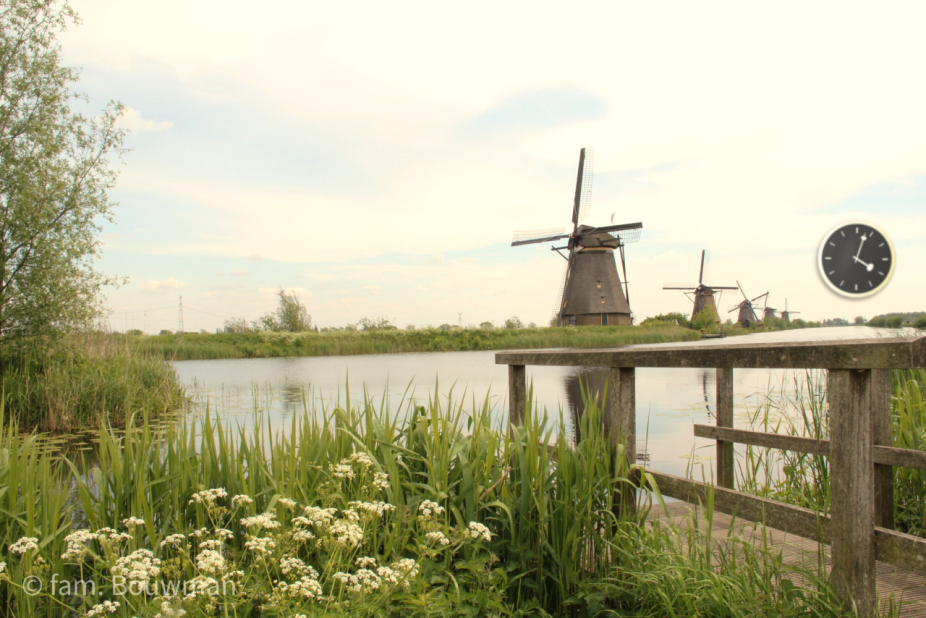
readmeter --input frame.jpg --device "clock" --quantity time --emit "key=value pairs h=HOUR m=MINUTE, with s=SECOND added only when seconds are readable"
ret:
h=4 m=3
